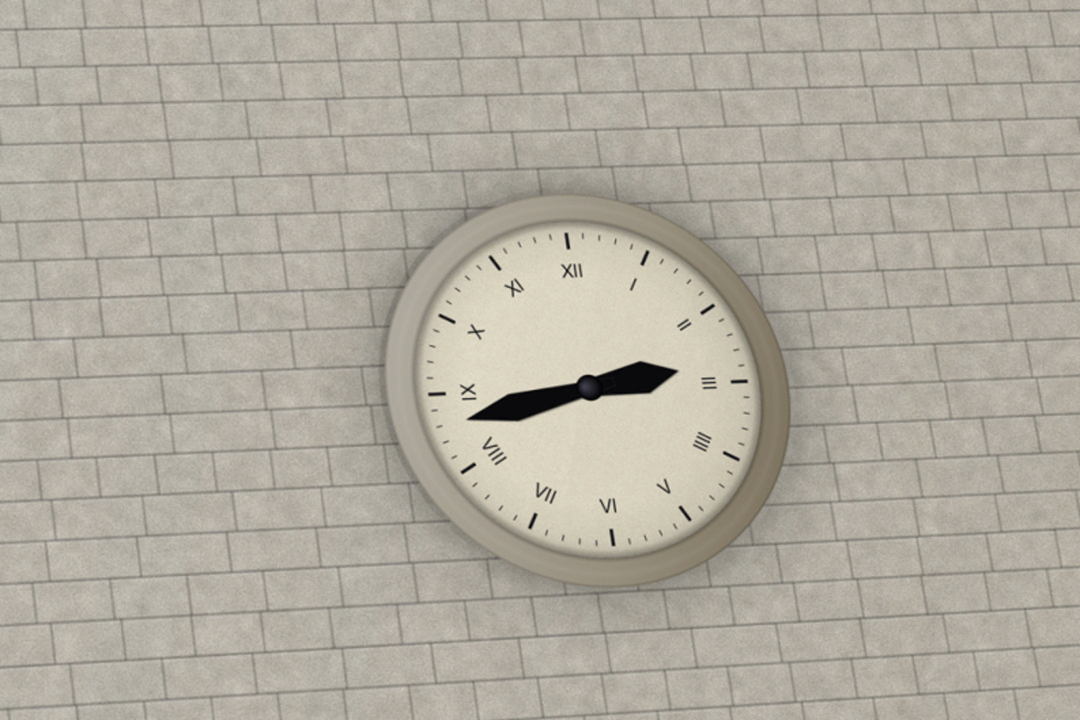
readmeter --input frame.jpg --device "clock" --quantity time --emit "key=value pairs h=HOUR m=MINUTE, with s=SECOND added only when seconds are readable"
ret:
h=2 m=43
